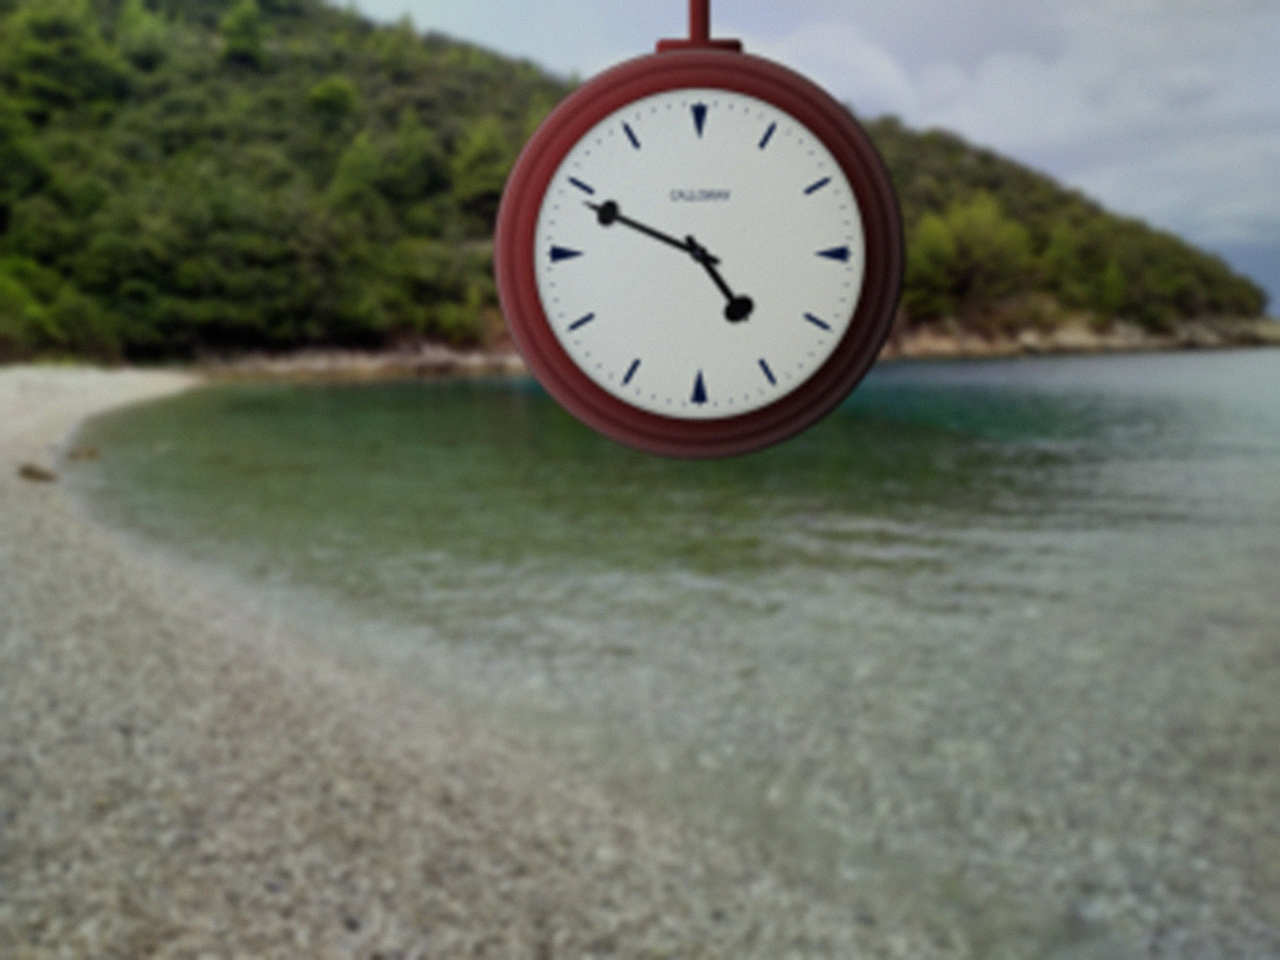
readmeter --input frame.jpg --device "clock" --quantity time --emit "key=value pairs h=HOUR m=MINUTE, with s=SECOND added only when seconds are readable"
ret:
h=4 m=49
